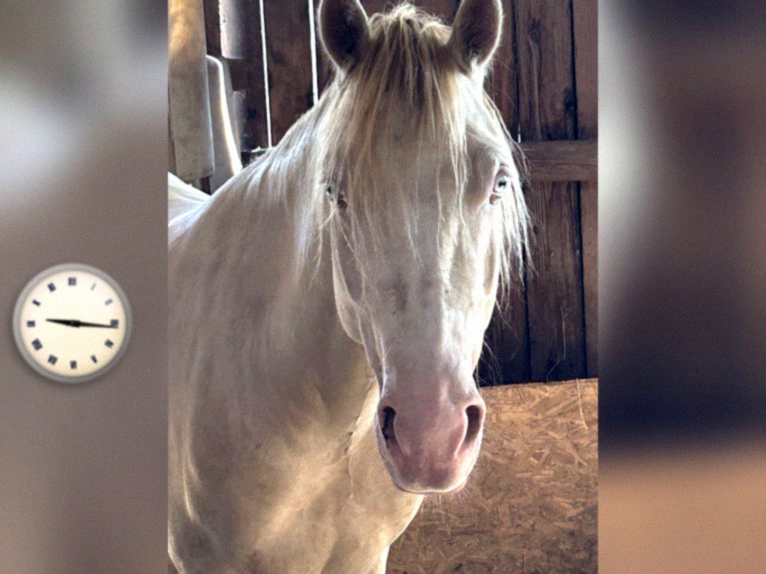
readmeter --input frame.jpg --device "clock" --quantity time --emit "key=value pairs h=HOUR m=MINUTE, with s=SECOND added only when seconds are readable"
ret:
h=9 m=16
